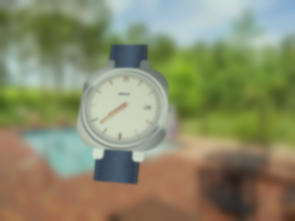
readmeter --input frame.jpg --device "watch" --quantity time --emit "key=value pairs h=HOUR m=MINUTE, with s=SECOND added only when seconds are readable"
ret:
h=7 m=38
